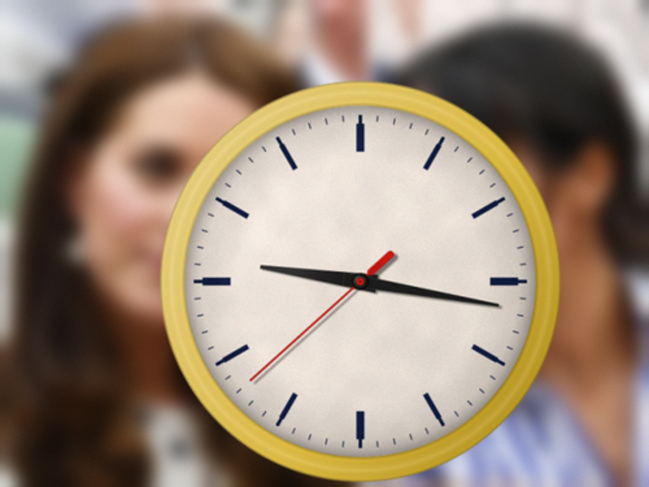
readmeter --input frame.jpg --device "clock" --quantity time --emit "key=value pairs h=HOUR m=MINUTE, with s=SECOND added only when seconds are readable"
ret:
h=9 m=16 s=38
